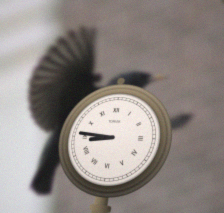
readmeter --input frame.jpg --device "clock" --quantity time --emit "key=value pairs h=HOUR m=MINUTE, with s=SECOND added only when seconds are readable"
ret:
h=8 m=46
